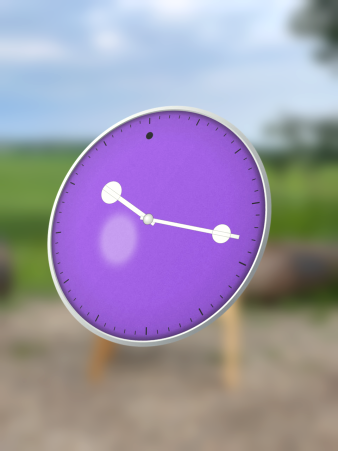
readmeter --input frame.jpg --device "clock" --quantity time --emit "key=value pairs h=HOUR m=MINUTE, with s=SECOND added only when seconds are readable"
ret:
h=10 m=18
